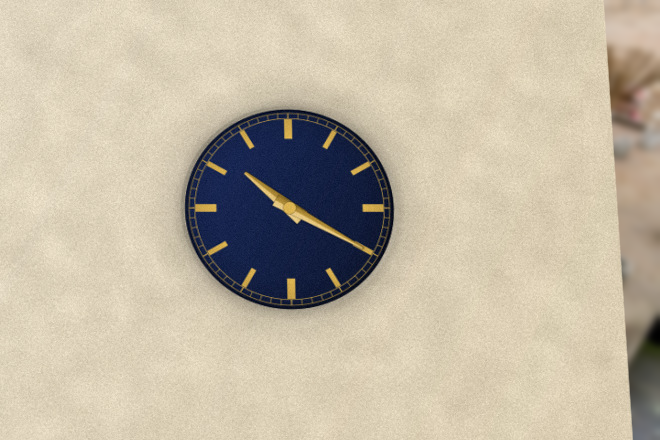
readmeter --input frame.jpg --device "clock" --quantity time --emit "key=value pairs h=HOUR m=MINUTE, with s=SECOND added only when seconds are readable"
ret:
h=10 m=20
